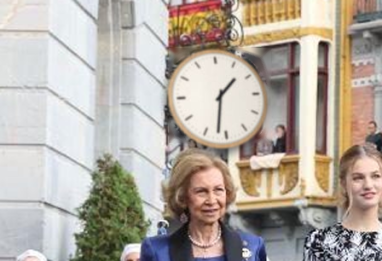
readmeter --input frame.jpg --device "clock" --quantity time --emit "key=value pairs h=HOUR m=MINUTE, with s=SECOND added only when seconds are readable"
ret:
h=1 m=32
